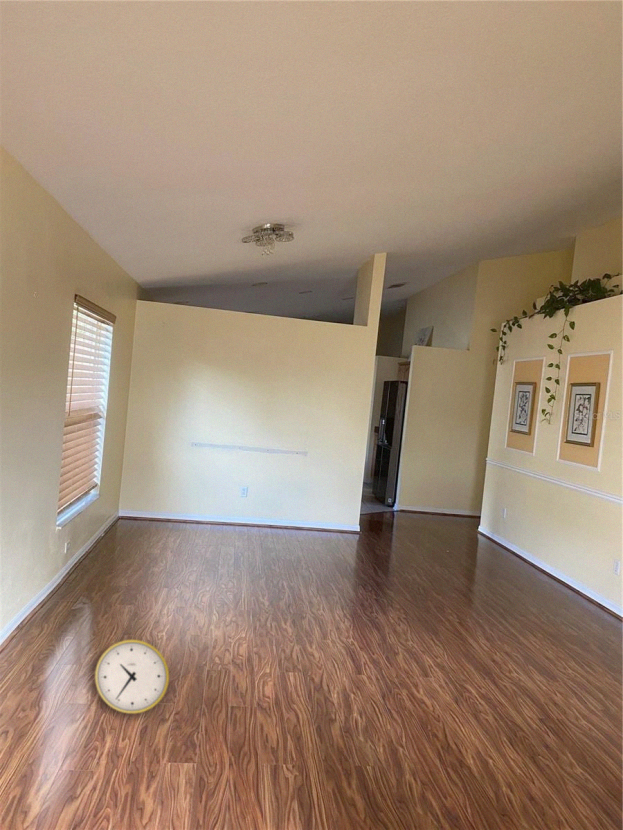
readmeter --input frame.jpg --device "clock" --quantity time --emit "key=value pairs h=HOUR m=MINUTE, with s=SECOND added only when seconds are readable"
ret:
h=10 m=36
